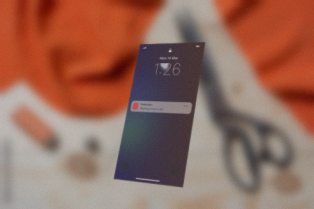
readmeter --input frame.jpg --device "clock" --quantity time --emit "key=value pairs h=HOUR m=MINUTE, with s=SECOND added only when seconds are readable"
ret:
h=1 m=26
